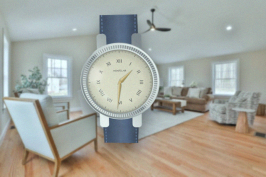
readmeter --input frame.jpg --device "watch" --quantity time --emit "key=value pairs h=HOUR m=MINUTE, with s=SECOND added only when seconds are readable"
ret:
h=1 m=31
